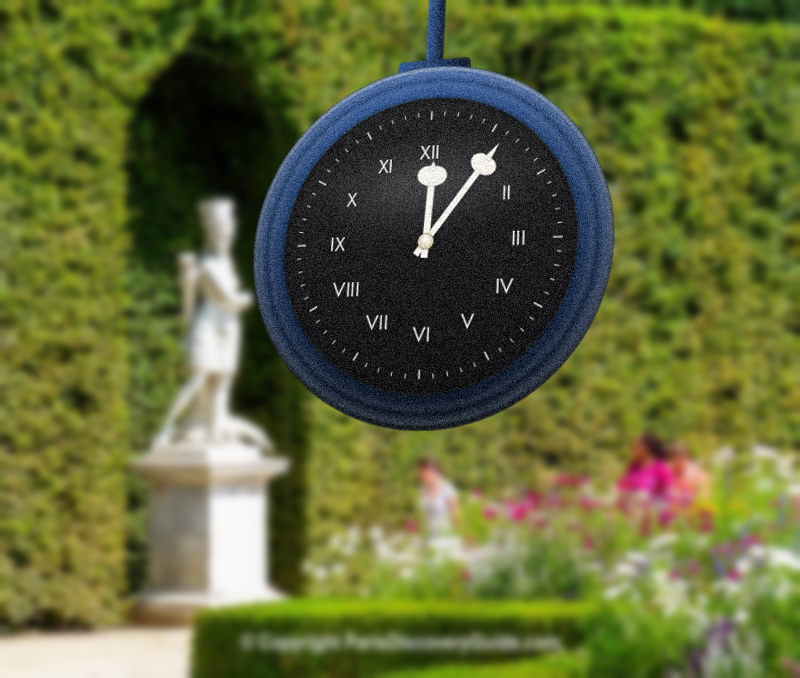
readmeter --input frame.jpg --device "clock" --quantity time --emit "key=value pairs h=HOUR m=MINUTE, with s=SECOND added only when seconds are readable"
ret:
h=12 m=6
